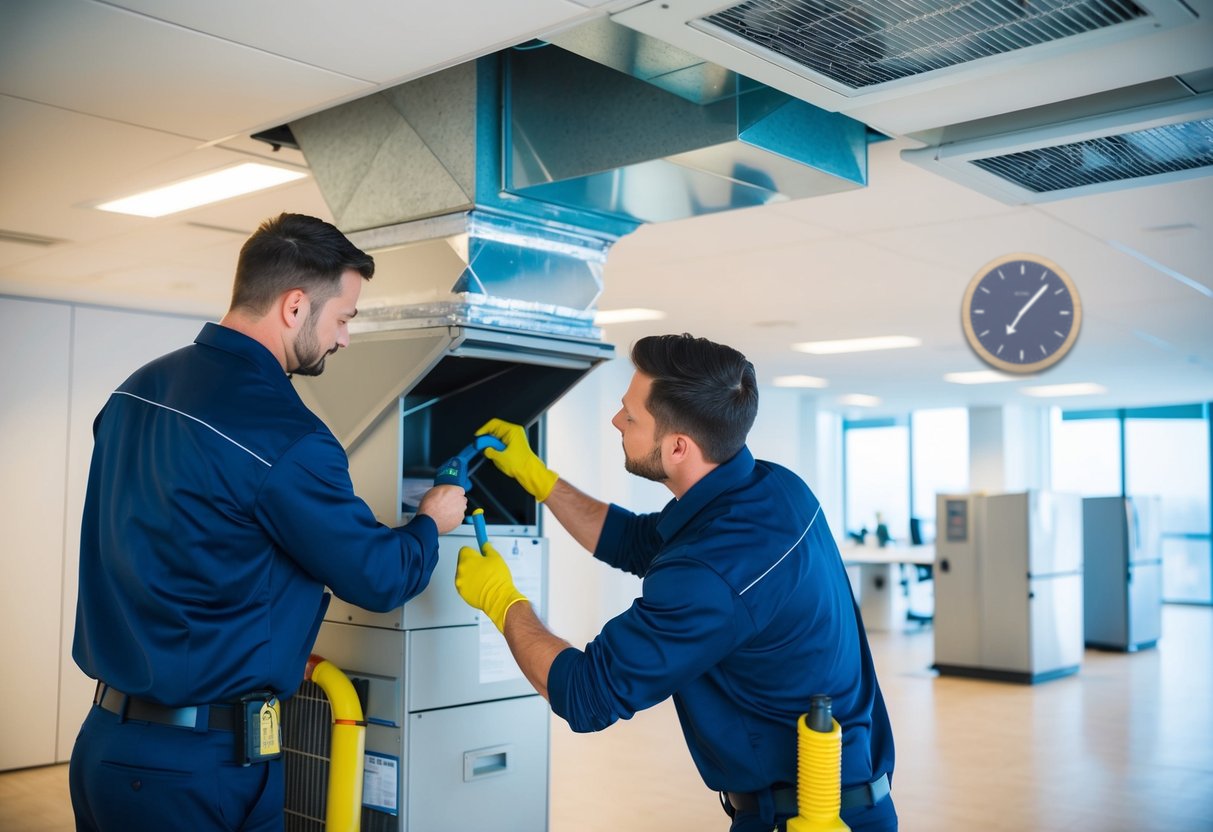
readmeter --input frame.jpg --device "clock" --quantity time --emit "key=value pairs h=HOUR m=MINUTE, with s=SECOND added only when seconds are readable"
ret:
h=7 m=7
